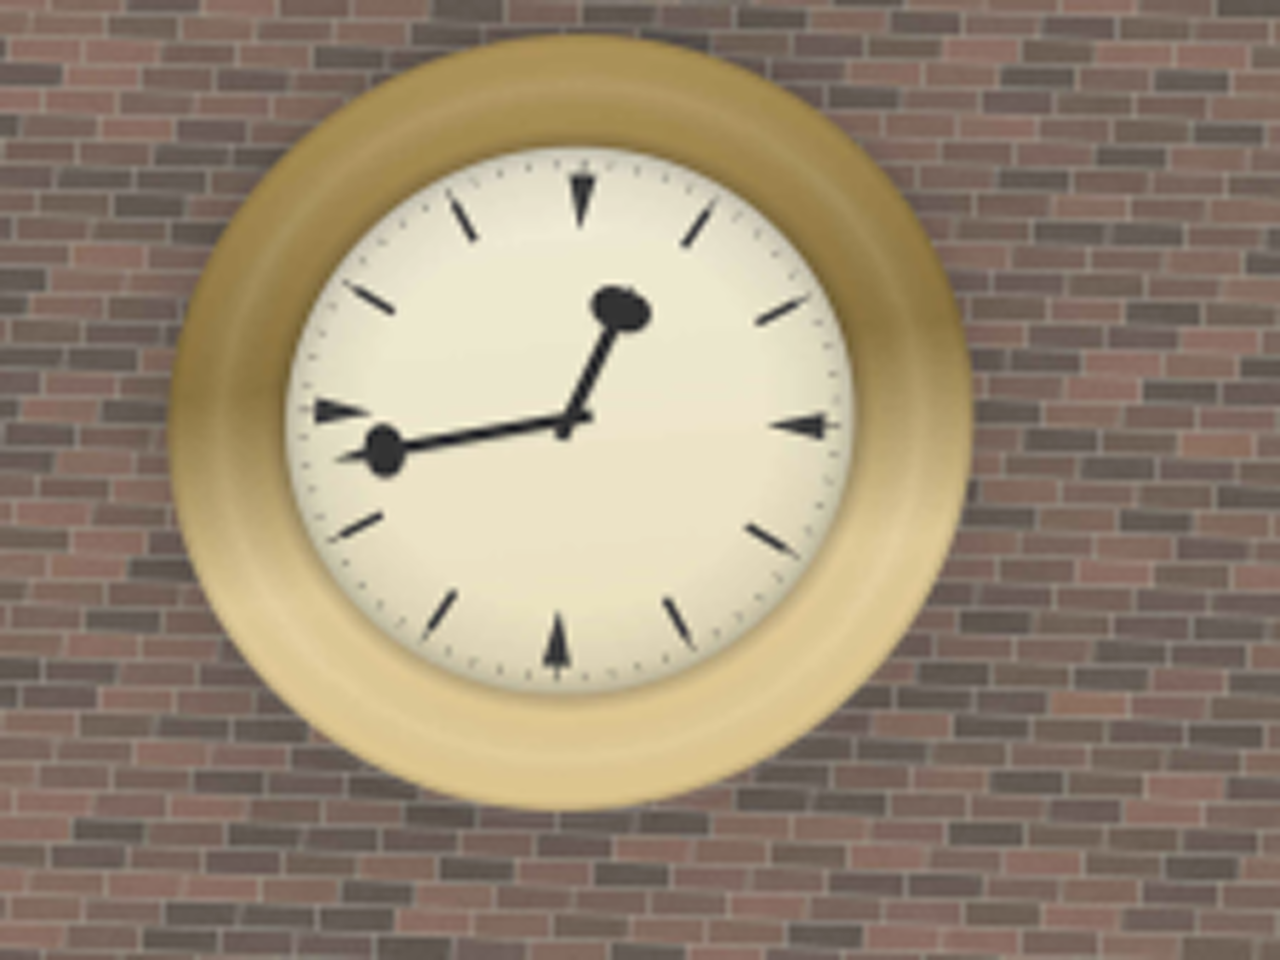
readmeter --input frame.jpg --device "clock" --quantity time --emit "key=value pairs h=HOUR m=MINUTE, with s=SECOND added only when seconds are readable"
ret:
h=12 m=43
